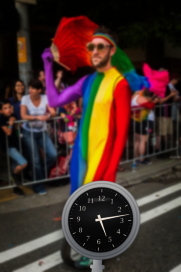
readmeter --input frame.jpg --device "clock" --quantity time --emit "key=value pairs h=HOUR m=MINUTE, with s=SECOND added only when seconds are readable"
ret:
h=5 m=13
